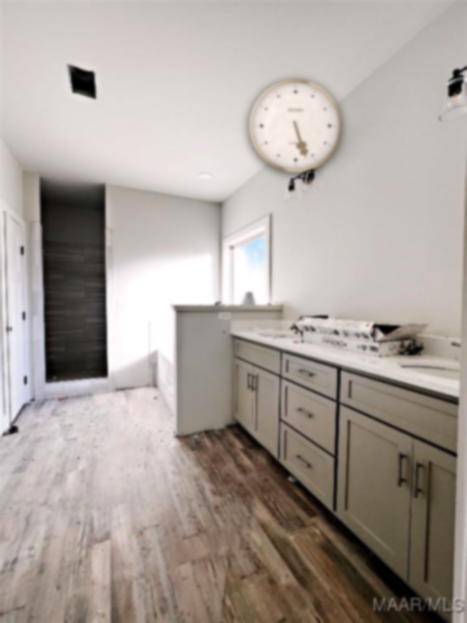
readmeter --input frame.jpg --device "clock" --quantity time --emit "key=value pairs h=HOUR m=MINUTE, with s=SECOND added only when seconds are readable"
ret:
h=5 m=27
